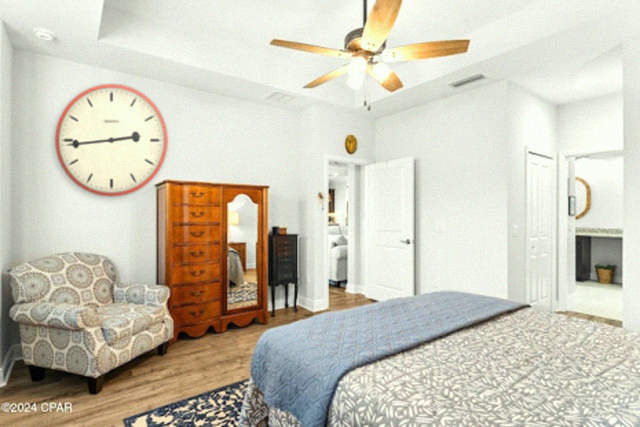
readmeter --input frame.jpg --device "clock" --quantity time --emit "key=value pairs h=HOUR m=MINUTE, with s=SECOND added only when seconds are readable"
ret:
h=2 m=44
